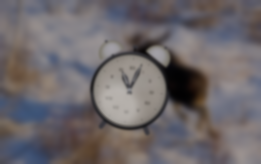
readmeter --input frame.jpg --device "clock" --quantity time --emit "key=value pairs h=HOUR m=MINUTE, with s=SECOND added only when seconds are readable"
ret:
h=11 m=3
